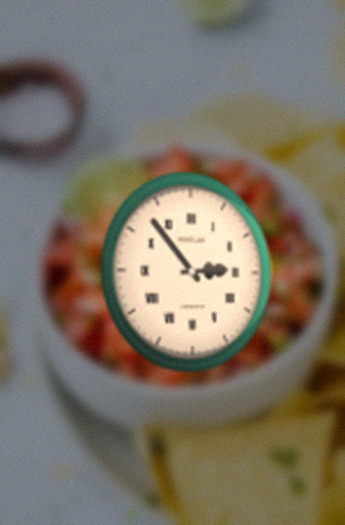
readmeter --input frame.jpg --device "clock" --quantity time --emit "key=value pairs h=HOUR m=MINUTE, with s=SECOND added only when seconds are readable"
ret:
h=2 m=53
